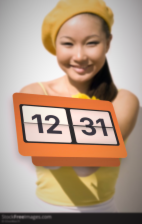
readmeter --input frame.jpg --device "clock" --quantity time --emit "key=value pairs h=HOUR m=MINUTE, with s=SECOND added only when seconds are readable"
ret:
h=12 m=31
